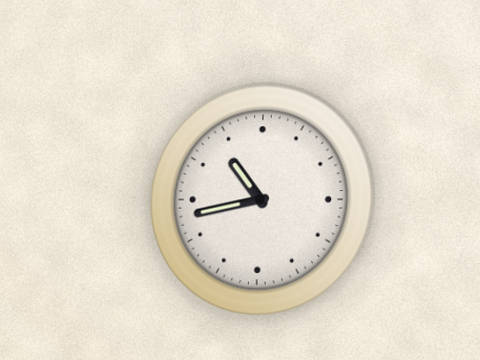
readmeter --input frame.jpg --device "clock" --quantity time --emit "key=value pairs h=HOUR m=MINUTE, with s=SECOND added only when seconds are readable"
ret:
h=10 m=43
